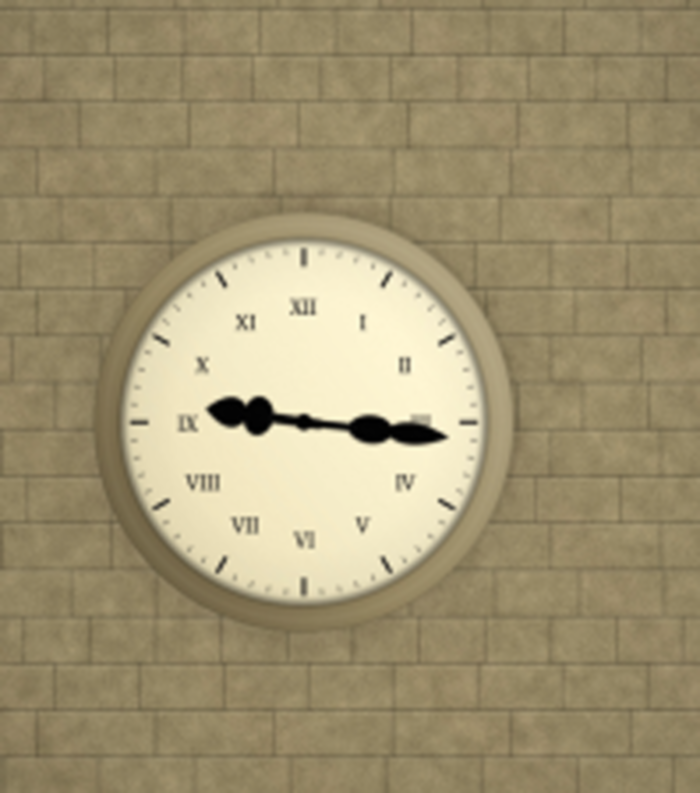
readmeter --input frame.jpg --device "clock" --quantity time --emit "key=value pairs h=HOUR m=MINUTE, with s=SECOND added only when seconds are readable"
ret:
h=9 m=16
